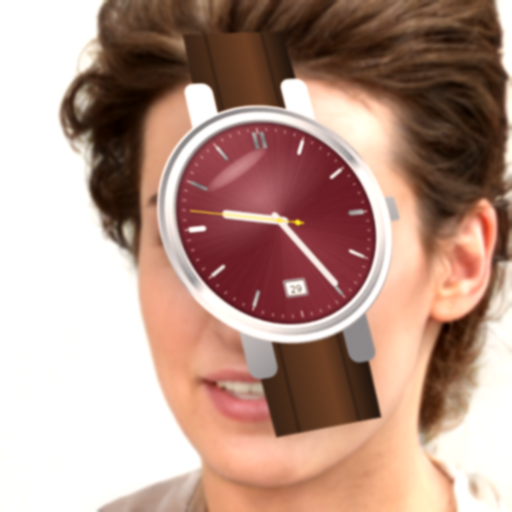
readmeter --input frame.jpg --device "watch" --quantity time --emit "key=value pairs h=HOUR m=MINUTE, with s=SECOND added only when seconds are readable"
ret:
h=9 m=24 s=47
